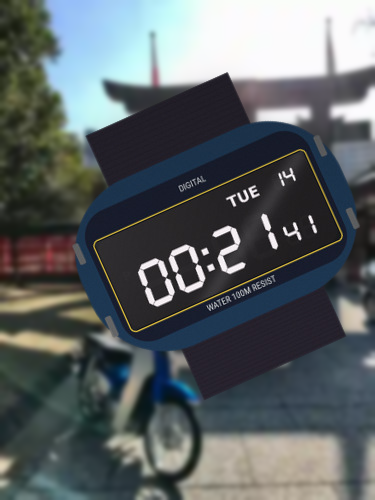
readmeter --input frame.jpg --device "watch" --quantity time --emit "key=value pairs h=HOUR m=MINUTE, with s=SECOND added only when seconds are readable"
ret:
h=0 m=21 s=41
